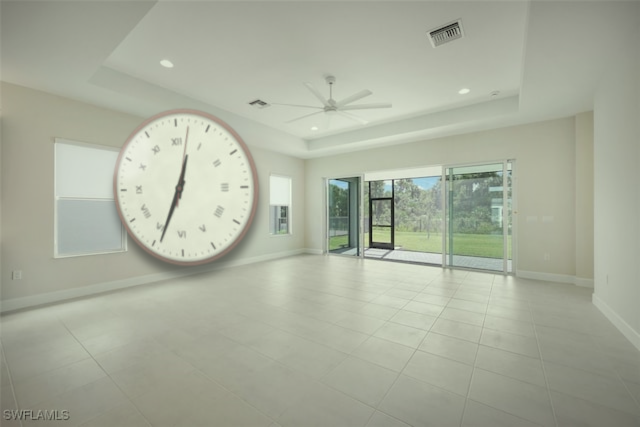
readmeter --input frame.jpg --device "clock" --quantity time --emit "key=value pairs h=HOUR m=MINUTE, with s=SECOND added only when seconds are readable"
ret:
h=12 m=34 s=2
